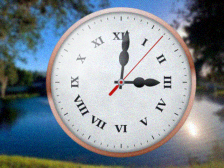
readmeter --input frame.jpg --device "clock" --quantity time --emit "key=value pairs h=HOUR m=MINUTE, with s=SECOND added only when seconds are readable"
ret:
h=3 m=1 s=7
